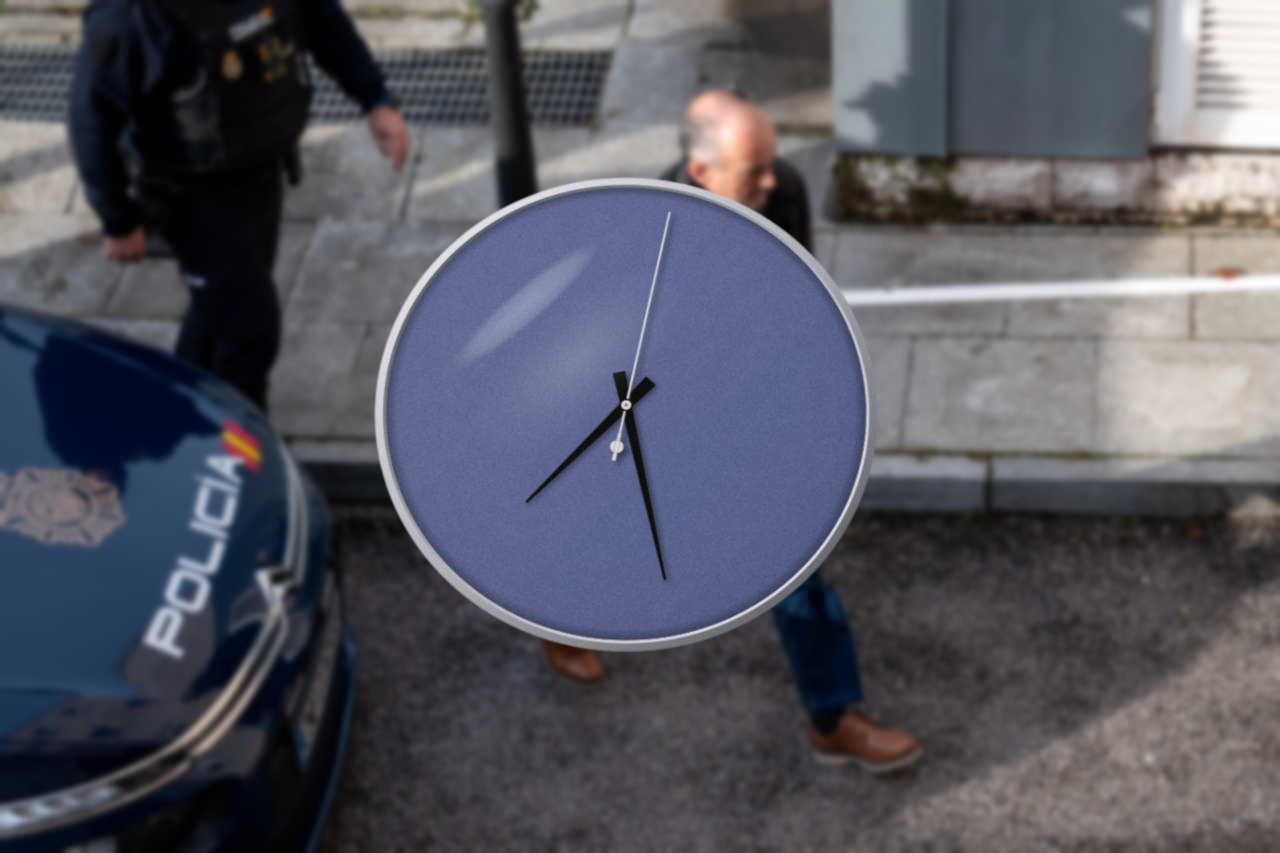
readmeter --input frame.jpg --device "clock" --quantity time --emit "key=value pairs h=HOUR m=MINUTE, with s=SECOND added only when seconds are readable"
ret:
h=7 m=28 s=2
